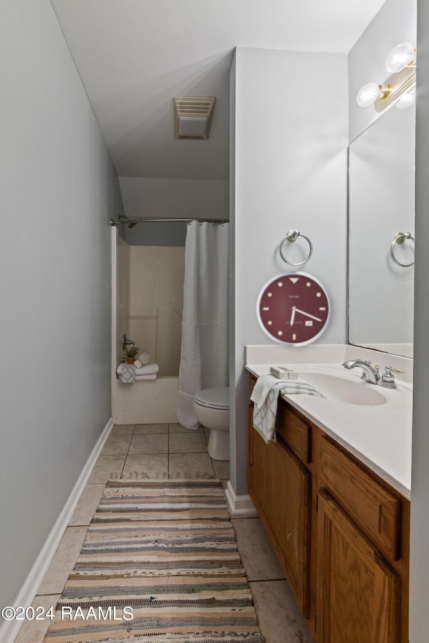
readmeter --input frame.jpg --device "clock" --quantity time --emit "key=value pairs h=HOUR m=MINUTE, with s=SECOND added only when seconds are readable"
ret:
h=6 m=19
